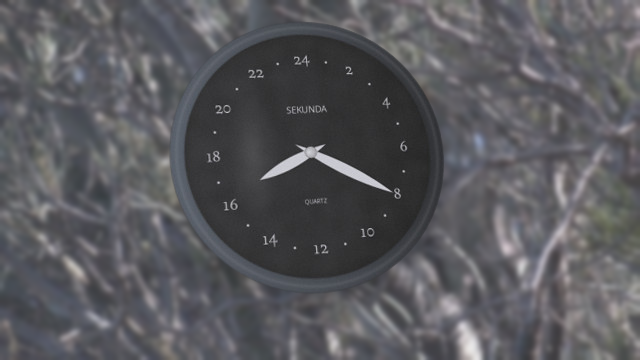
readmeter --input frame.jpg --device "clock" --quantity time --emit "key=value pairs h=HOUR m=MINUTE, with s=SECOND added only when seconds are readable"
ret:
h=16 m=20
